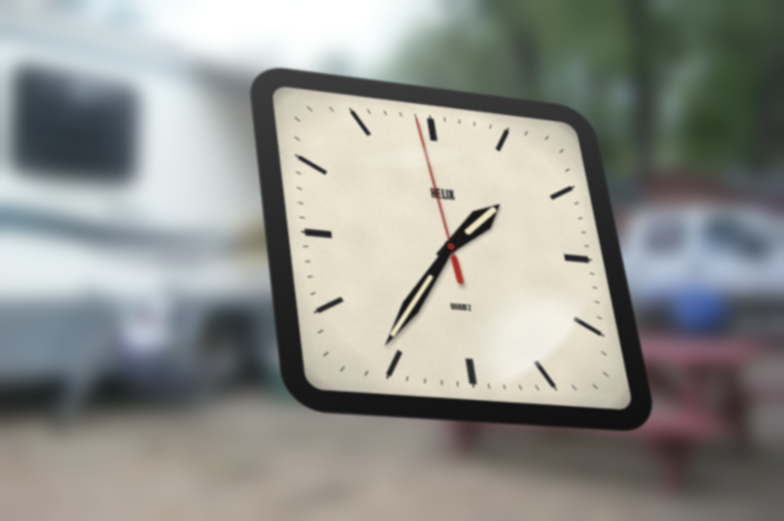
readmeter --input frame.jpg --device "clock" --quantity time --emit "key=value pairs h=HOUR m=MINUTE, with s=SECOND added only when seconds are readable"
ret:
h=1 m=35 s=59
